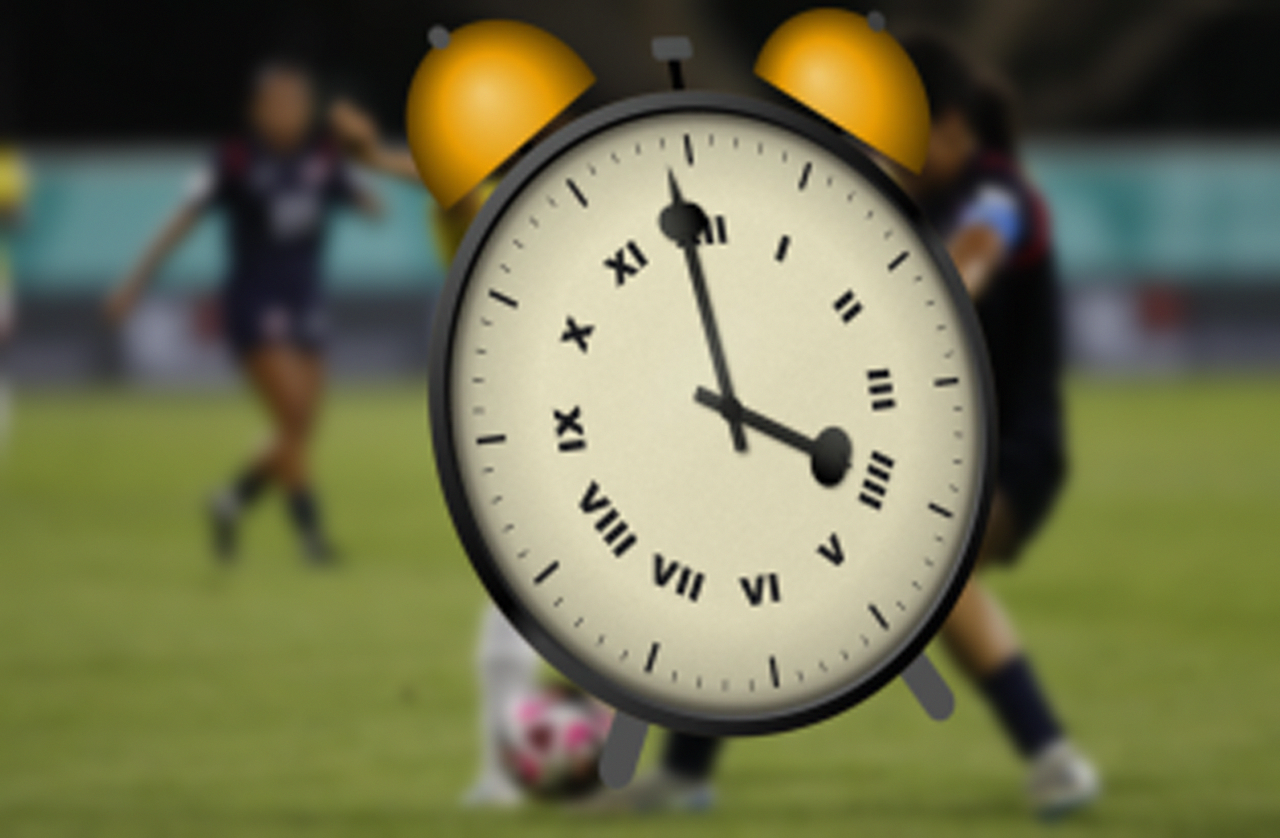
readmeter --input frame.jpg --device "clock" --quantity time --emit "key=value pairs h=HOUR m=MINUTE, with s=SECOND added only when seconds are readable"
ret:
h=3 m=59
